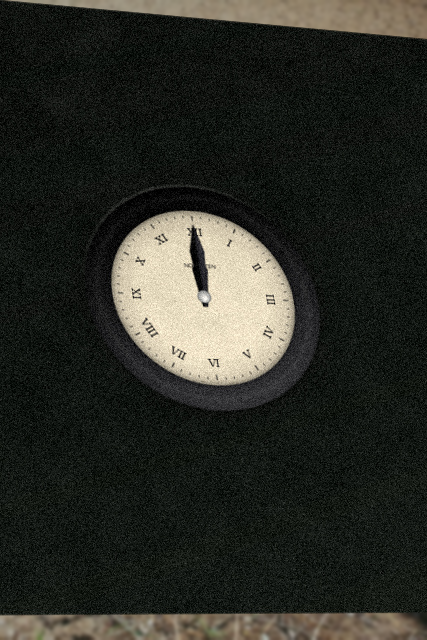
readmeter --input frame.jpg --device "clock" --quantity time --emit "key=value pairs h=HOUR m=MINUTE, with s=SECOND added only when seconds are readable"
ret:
h=12 m=0
